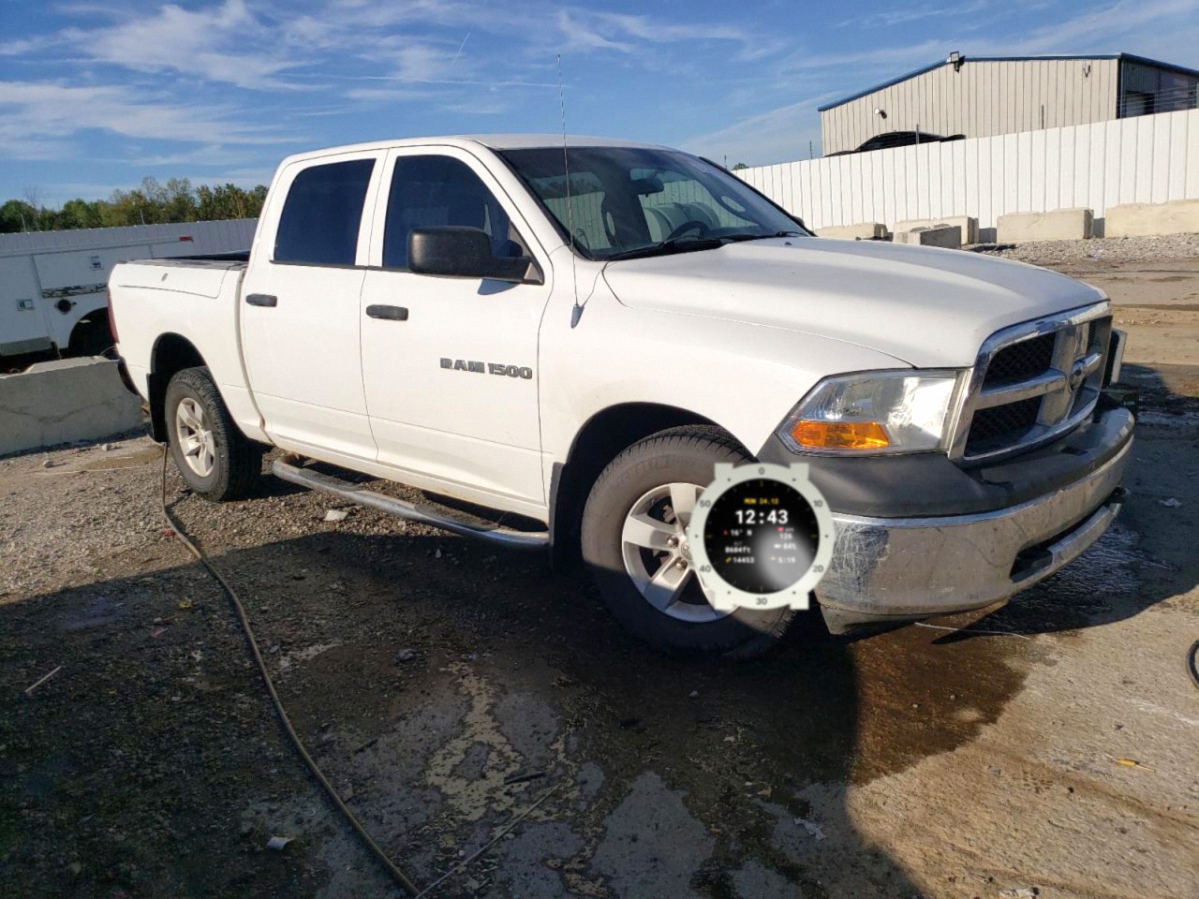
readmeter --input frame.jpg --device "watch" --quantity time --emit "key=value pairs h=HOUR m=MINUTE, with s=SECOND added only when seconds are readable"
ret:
h=12 m=43
